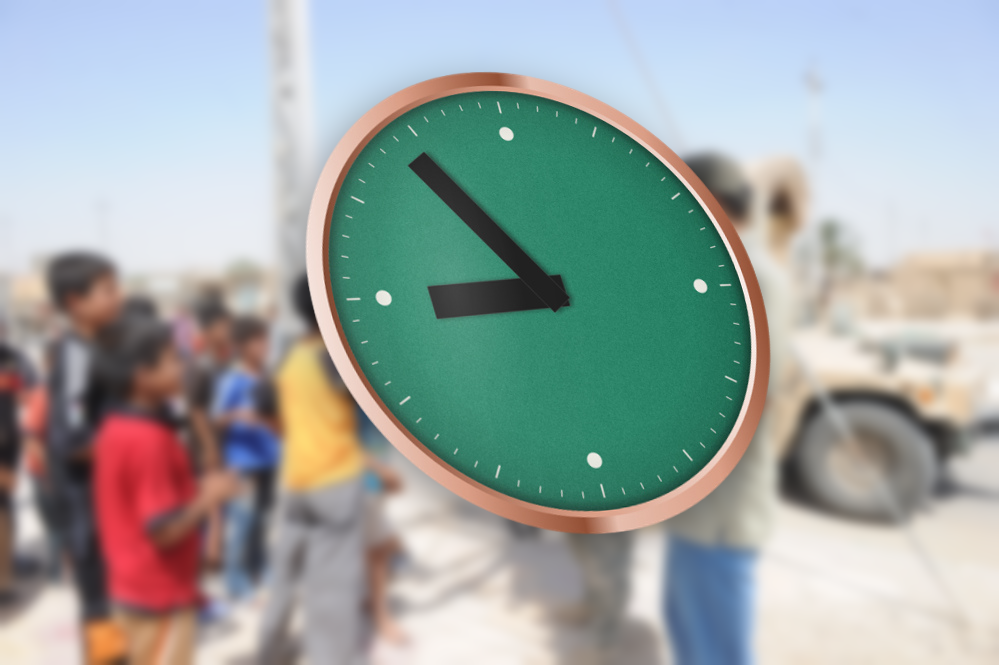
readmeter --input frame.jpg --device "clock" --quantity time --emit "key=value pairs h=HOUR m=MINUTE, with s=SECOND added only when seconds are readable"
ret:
h=8 m=54
